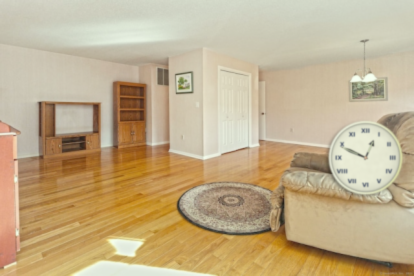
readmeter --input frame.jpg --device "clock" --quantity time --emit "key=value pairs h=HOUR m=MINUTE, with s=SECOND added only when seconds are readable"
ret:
h=12 m=49
